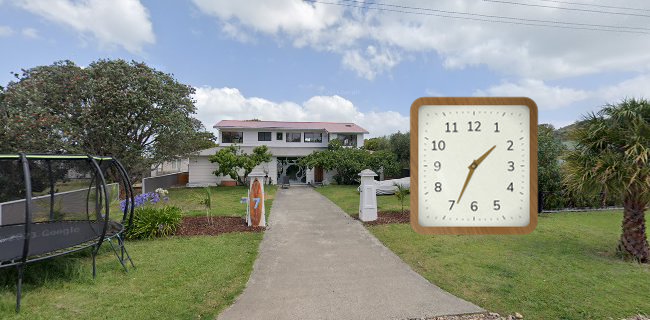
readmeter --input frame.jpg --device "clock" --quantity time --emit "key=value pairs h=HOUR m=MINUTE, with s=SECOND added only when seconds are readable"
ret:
h=1 m=34
